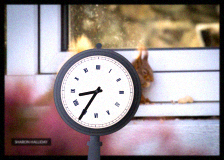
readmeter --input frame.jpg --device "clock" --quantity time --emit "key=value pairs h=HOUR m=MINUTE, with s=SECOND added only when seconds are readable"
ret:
h=8 m=35
